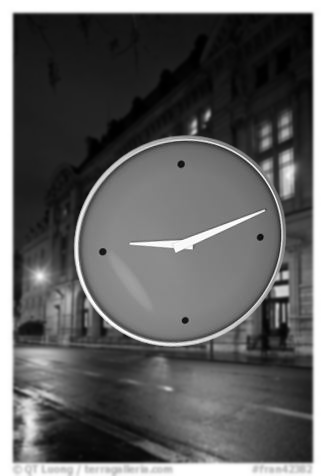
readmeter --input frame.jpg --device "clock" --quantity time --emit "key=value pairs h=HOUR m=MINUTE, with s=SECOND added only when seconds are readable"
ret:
h=9 m=12
